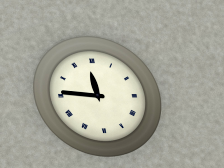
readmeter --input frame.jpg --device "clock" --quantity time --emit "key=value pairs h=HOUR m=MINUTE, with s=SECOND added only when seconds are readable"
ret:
h=11 m=46
